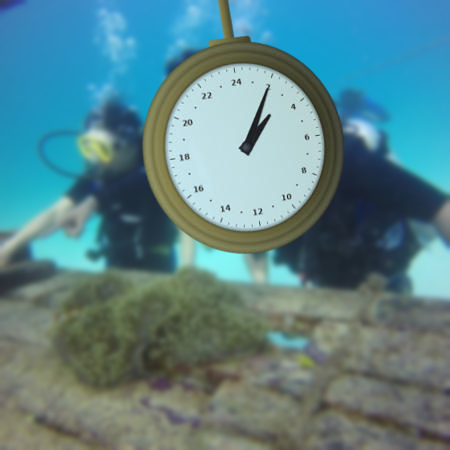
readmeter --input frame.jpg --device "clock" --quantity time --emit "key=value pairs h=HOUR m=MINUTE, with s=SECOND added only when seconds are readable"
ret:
h=3 m=5
